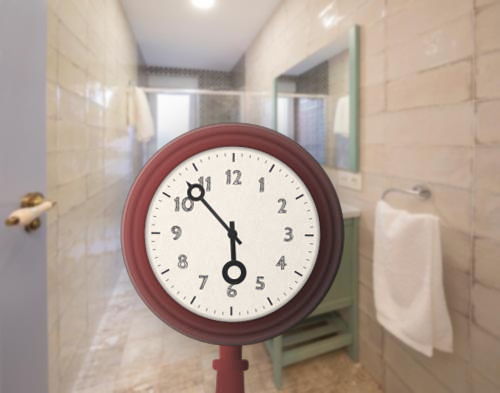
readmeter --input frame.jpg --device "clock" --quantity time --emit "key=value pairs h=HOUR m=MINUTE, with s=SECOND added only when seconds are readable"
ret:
h=5 m=53
